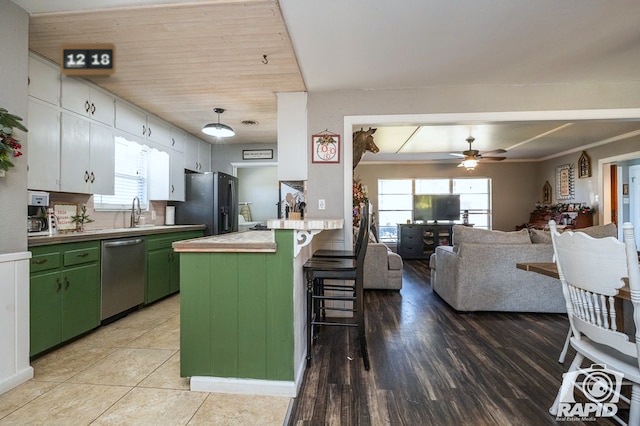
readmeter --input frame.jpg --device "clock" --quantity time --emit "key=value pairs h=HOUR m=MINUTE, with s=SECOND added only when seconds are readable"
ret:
h=12 m=18
